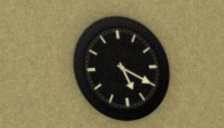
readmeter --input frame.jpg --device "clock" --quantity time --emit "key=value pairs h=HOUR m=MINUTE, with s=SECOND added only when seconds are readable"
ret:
h=5 m=20
